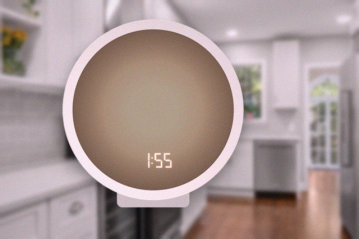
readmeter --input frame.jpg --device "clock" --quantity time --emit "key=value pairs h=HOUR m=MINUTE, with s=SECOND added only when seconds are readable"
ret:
h=1 m=55
